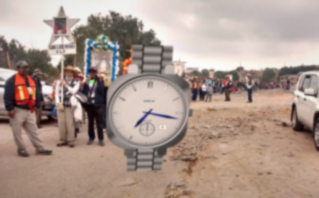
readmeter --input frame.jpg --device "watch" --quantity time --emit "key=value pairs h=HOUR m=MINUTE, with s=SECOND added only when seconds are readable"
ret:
h=7 m=17
